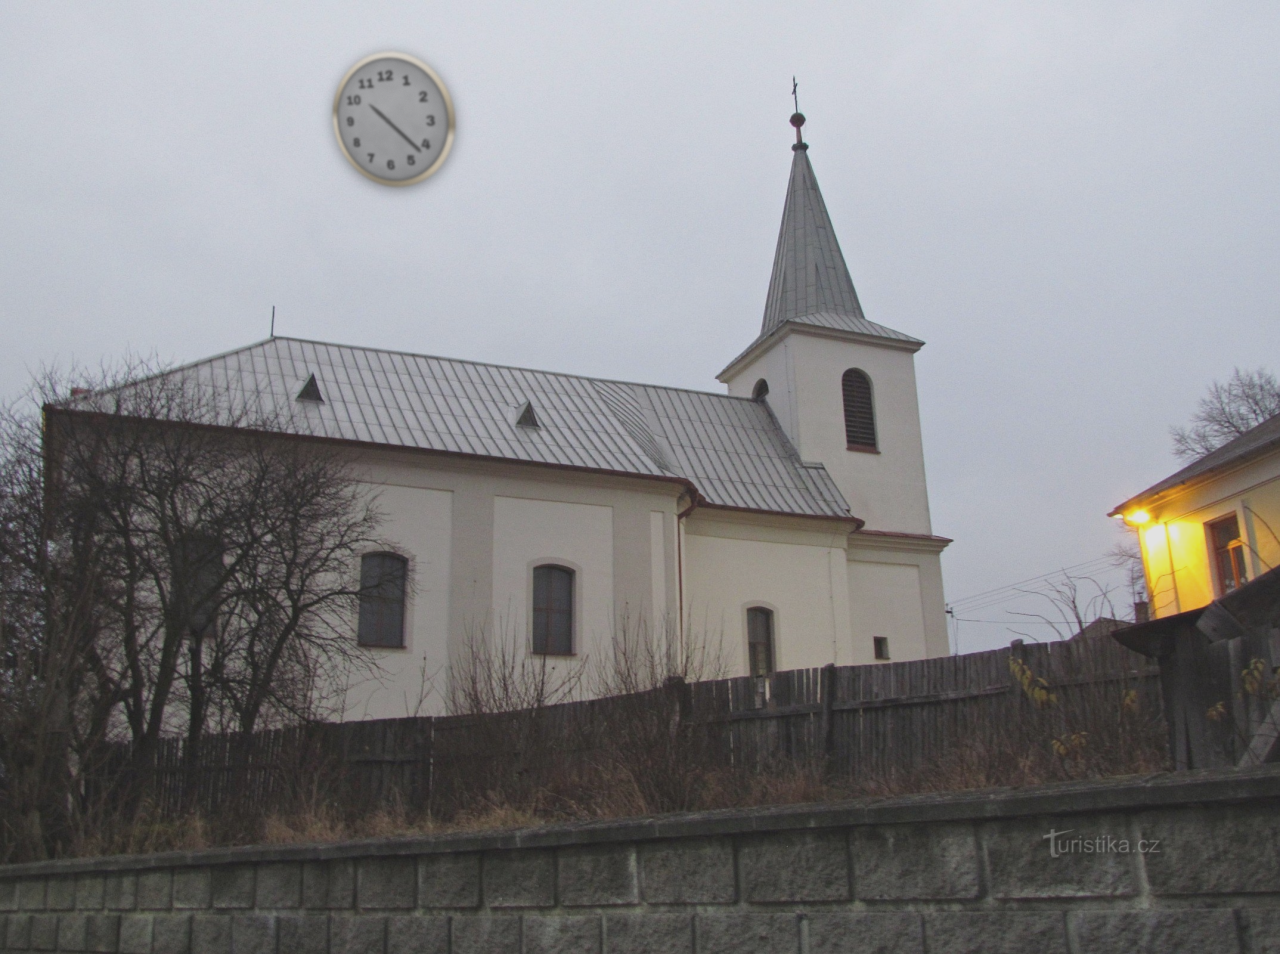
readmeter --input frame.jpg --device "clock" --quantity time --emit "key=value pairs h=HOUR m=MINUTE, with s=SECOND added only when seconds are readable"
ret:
h=10 m=22
